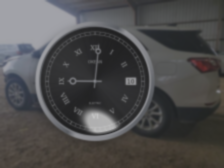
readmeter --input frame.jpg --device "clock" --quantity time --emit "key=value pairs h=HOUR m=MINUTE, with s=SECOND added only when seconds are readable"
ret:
h=9 m=1
